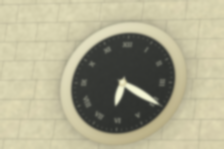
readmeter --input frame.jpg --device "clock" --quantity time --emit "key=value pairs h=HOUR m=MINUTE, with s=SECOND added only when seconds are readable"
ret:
h=6 m=20
